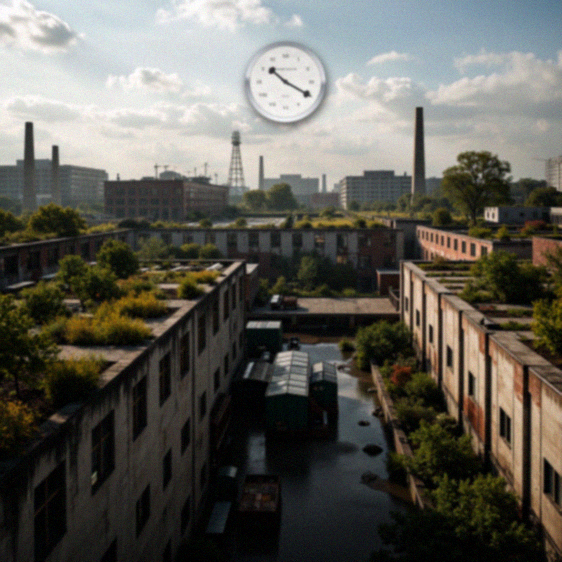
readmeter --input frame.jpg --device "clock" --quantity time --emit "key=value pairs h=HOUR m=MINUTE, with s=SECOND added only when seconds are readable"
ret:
h=10 m=20
